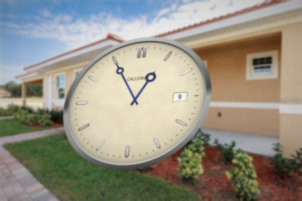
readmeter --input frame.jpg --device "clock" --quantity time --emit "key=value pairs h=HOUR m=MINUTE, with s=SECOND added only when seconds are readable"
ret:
h=12 m=55
